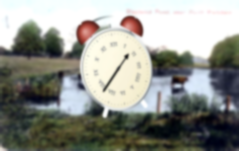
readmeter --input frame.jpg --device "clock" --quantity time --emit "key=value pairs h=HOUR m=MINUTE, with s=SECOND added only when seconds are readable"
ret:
h=1 m=38
